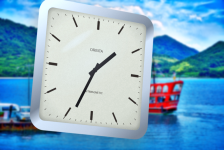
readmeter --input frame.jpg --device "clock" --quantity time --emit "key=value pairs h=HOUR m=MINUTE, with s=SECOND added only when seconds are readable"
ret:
h=1 m=34
